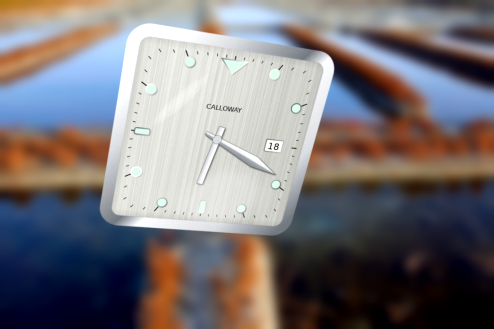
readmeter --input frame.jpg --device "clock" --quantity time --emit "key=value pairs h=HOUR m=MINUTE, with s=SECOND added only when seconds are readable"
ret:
h=6 m=19
